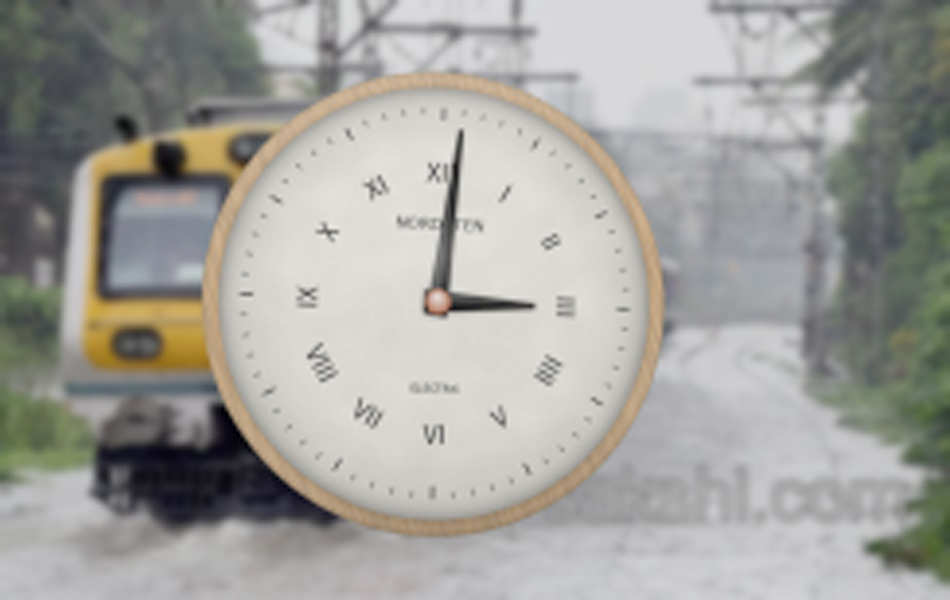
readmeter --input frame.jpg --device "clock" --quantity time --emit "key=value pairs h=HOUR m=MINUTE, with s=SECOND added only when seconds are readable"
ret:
h=3 m=1
